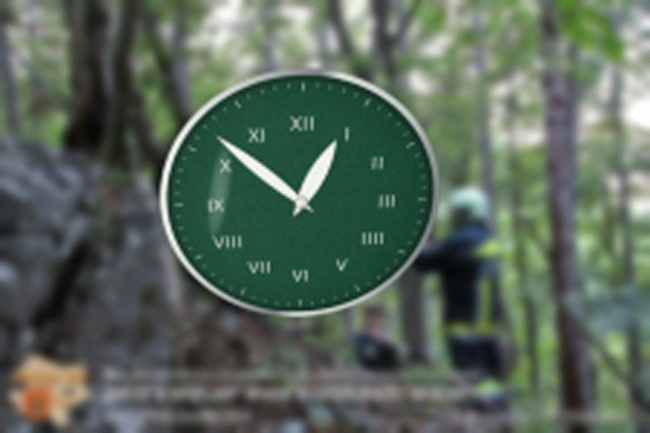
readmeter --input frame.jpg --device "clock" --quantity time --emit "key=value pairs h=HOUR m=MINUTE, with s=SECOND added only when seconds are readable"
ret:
h=12 m=52
